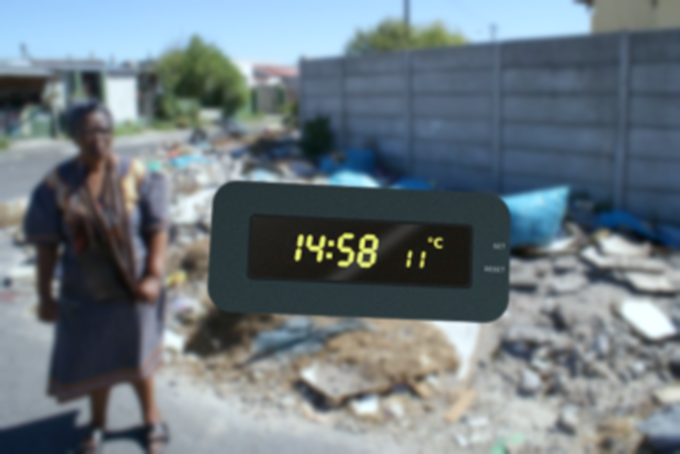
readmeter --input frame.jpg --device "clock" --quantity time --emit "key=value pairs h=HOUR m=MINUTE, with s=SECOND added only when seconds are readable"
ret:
h=14 m=58
